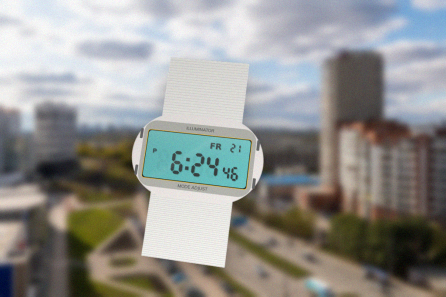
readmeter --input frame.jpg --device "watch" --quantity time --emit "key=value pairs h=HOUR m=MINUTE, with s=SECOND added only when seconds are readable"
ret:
h=6 m=24 s=46
